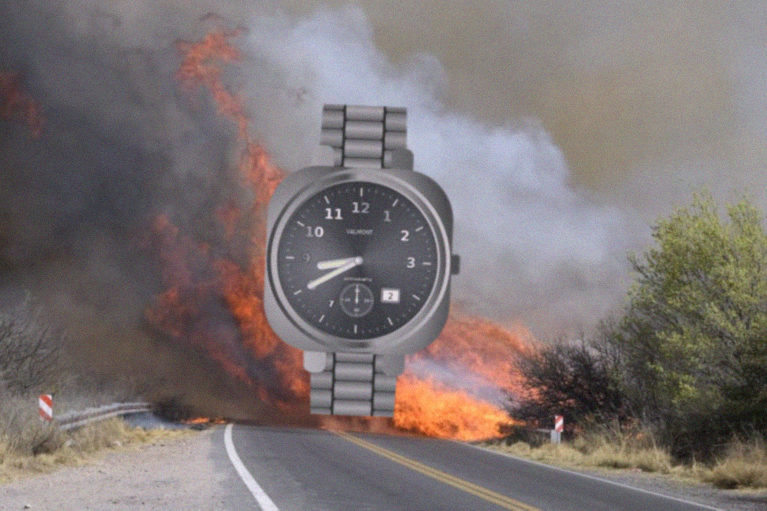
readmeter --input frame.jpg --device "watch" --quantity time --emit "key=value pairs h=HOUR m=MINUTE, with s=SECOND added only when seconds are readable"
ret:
h=8 m=40
